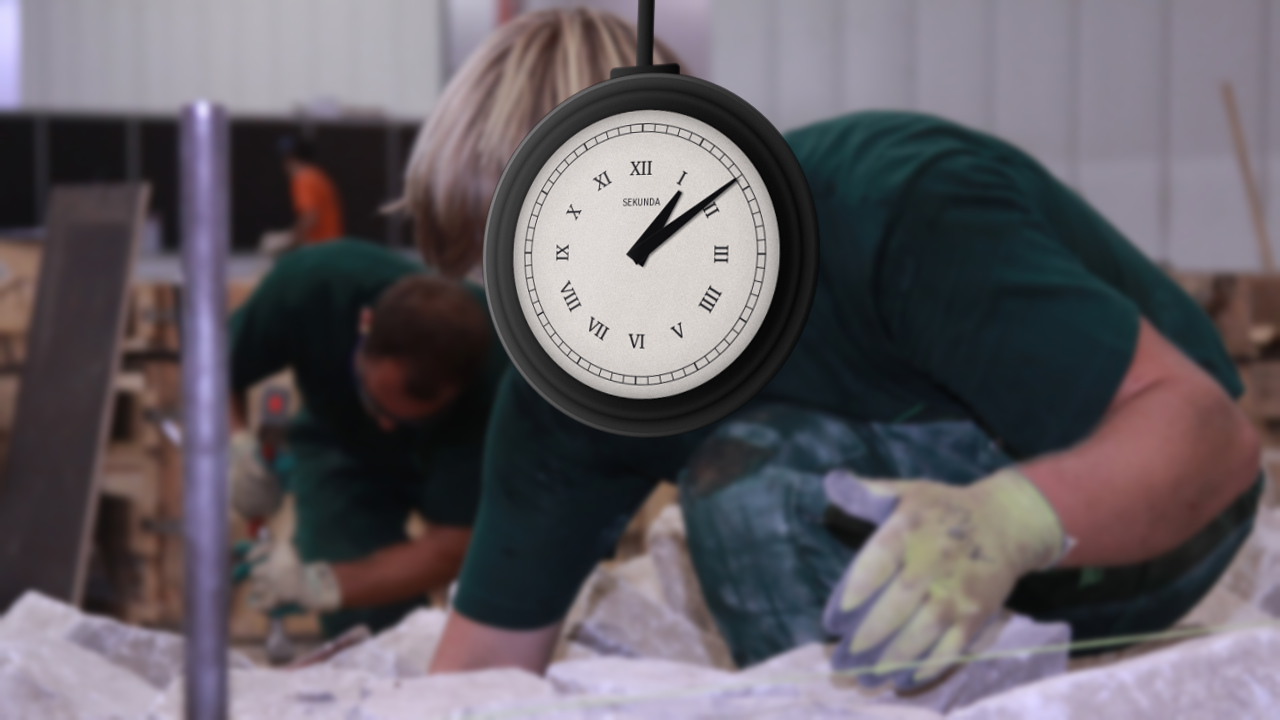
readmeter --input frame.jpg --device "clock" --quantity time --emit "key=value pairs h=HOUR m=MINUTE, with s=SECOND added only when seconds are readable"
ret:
h=1 m=9
